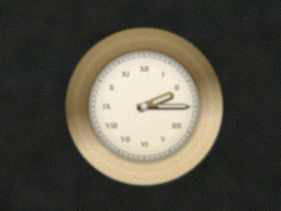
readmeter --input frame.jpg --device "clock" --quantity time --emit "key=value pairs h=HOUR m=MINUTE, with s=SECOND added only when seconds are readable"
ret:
h=2 m=15
